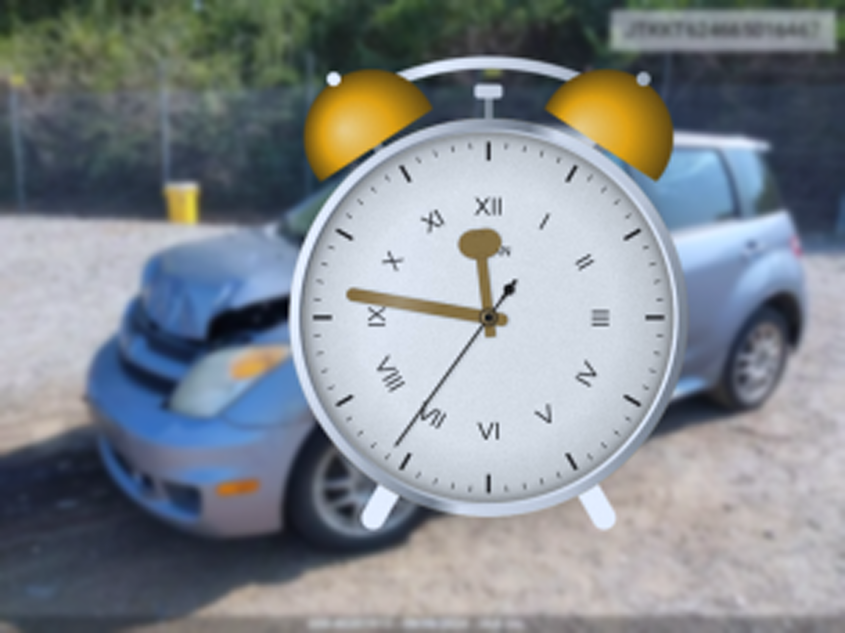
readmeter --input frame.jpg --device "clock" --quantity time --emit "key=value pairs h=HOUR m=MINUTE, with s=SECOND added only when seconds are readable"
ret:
h=11 m=46 s=36
